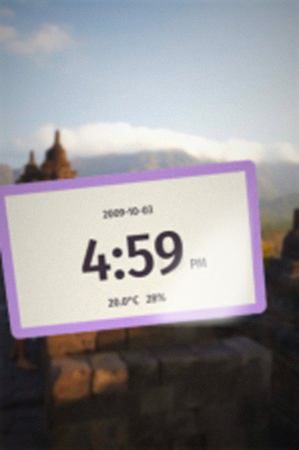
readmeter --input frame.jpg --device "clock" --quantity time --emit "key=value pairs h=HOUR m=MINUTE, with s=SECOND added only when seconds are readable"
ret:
h=4 m=59
